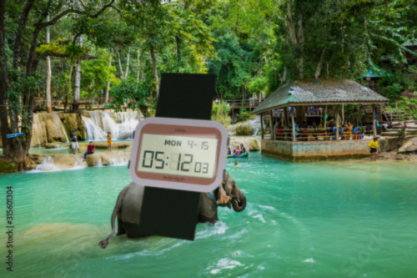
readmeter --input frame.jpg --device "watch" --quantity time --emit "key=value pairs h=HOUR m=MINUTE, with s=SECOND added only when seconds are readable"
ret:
h=5 m=12 s=3
